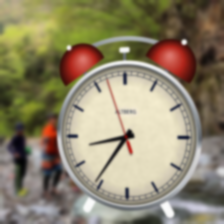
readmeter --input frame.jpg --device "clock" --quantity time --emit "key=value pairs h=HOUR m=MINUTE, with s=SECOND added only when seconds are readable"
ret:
h=8 m=35 s=57
